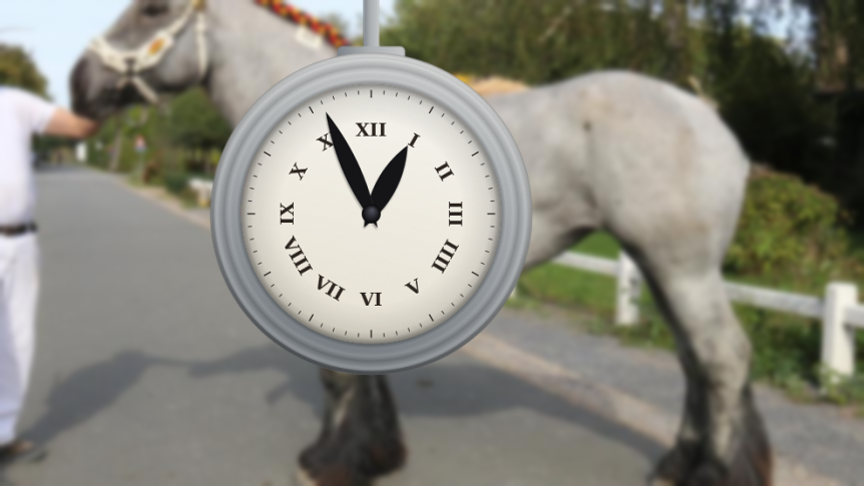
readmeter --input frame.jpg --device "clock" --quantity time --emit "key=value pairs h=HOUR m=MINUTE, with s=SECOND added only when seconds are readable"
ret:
h=12 m=56
